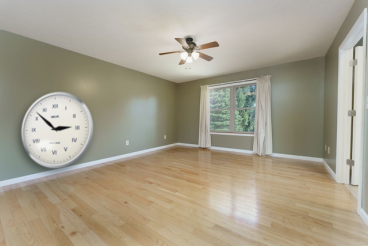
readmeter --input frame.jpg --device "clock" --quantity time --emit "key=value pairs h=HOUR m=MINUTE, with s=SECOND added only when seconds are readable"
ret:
h=2 m=52
